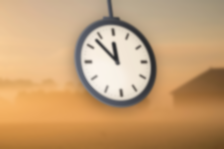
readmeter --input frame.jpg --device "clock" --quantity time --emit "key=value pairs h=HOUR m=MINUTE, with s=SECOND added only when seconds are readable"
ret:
h=11 m=53
